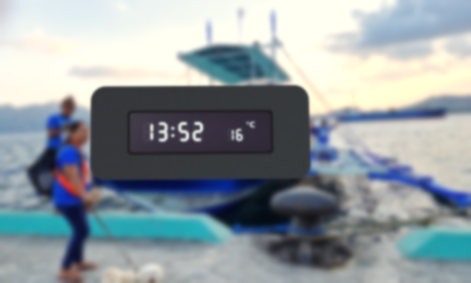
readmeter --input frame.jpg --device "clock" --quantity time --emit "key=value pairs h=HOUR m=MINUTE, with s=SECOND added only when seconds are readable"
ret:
h=13 m=52
